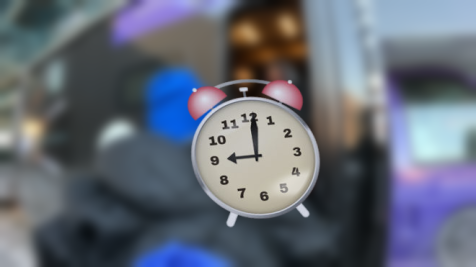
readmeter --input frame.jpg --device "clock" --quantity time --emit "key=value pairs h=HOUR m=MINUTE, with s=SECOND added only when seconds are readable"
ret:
h=9 m=1
